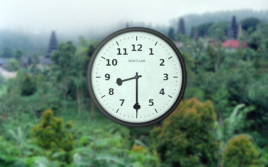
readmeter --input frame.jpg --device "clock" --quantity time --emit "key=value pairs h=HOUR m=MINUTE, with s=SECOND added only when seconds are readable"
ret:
h=8 m=30
